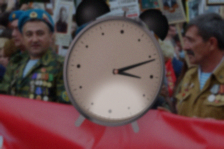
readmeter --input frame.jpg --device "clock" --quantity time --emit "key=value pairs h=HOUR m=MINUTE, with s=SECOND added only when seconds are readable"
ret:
h=3 m=11
